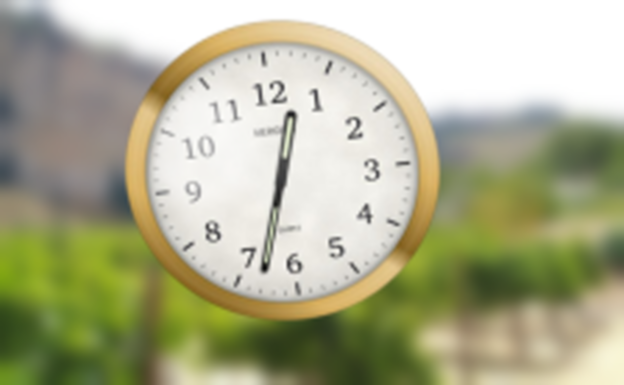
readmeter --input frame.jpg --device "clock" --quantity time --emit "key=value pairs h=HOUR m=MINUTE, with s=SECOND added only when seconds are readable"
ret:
h=12 m=33
